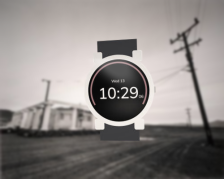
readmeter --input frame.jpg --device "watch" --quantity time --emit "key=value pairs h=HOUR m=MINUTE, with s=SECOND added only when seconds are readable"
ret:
h=10 m=29
